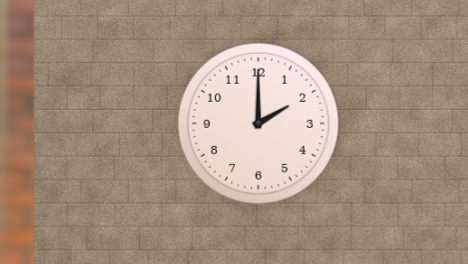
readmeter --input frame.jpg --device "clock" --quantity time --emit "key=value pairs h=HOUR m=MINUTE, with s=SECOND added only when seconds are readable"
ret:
h=2 m=0
